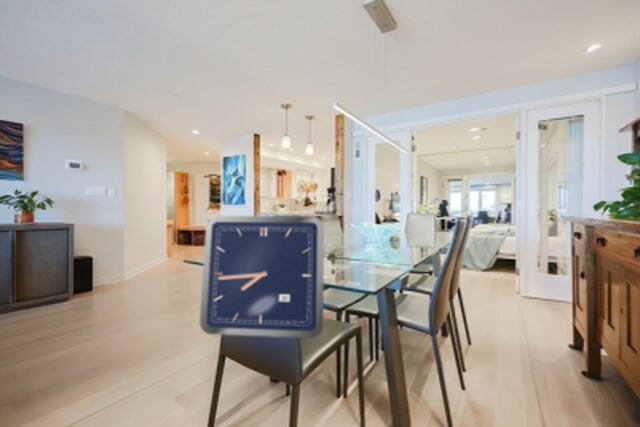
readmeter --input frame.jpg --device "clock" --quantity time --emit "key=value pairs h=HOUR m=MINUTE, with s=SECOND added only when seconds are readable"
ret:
h=7 m=44
